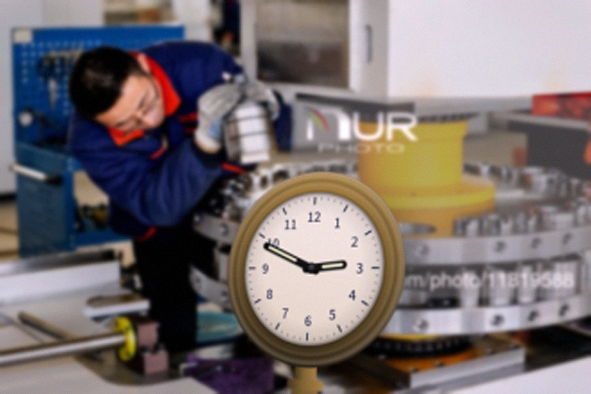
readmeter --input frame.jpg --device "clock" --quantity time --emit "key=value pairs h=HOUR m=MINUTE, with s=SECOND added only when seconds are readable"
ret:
h=2 m=49
